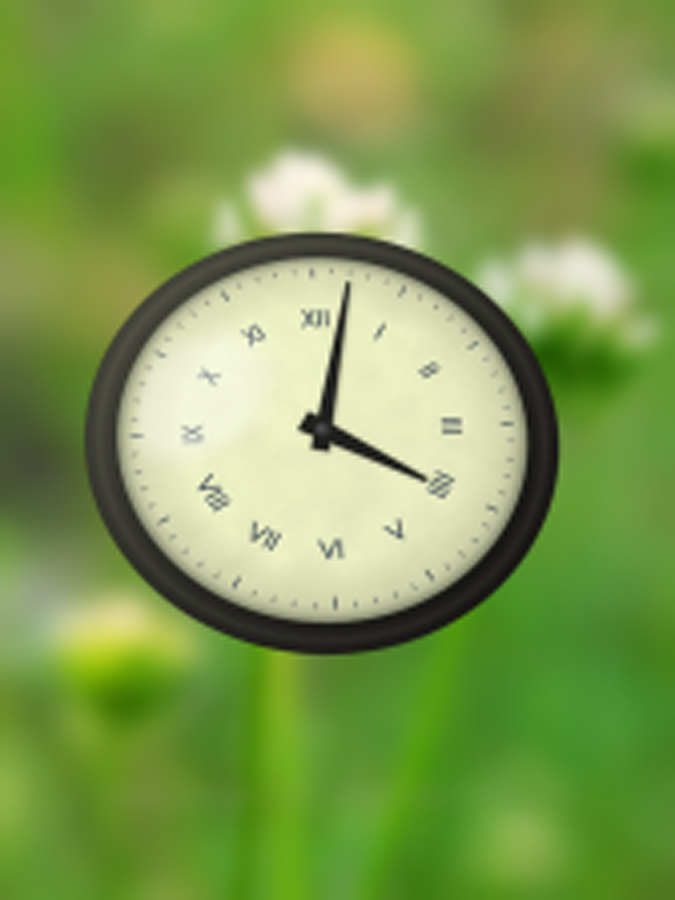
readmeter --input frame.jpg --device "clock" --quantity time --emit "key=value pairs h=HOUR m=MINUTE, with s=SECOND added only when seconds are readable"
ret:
h=4 m=2
